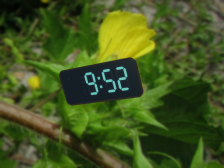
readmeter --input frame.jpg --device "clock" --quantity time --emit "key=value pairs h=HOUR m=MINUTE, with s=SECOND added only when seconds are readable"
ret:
h=9 m=52
